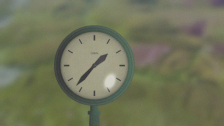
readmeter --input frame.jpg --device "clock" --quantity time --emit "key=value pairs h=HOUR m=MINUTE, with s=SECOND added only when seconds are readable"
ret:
h=1 m=37
